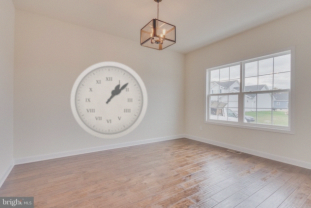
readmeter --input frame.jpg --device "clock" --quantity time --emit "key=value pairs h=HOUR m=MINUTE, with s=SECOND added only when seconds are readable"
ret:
h=1 m=8
